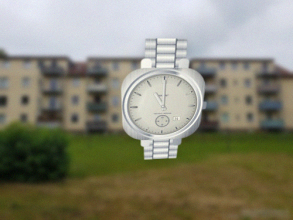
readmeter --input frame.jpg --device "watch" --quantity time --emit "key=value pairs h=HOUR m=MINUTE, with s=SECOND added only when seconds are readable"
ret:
h=11 m=0
